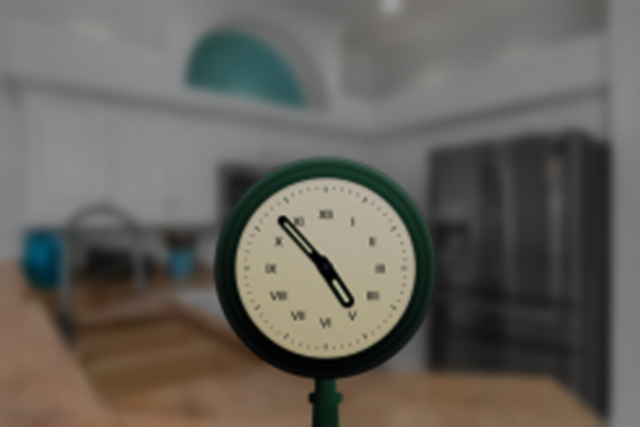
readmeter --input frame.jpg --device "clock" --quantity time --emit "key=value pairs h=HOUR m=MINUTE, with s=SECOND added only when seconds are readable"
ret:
h=4 m=53
